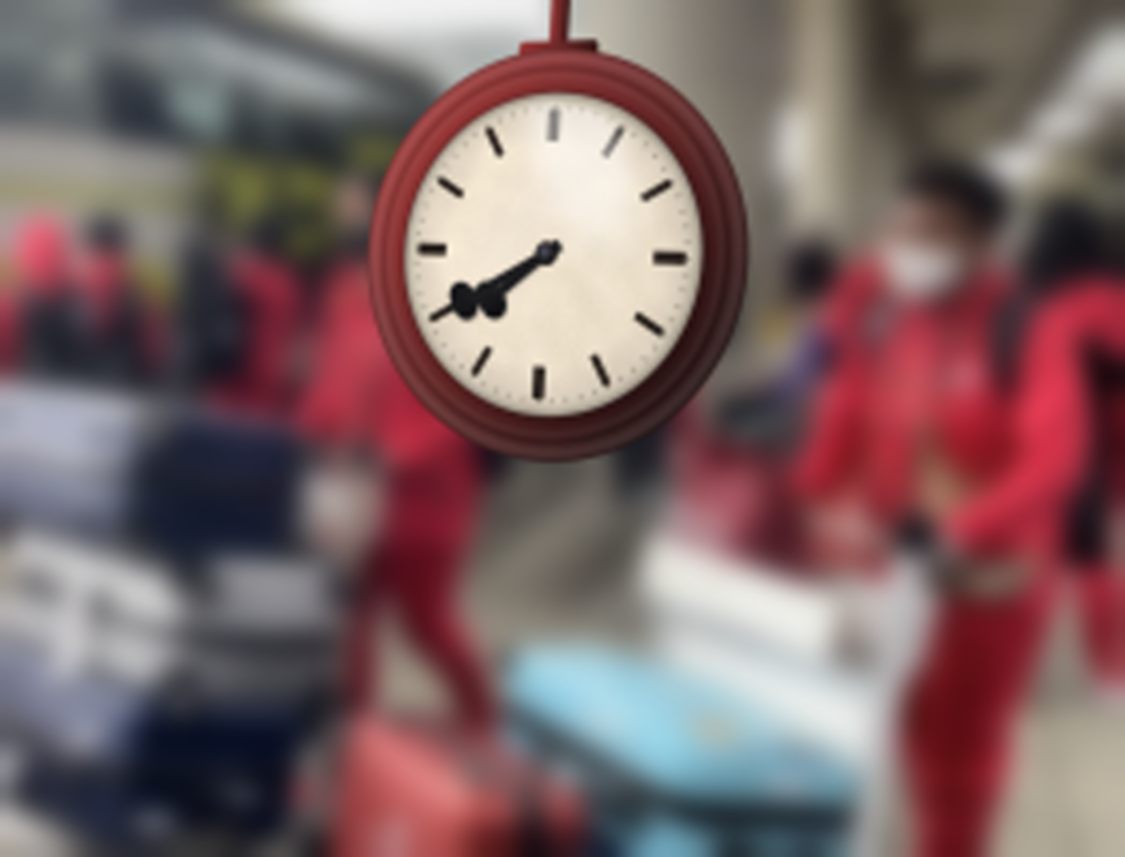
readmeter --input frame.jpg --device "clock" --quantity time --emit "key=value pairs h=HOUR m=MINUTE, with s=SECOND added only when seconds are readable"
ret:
h=7 m=40
